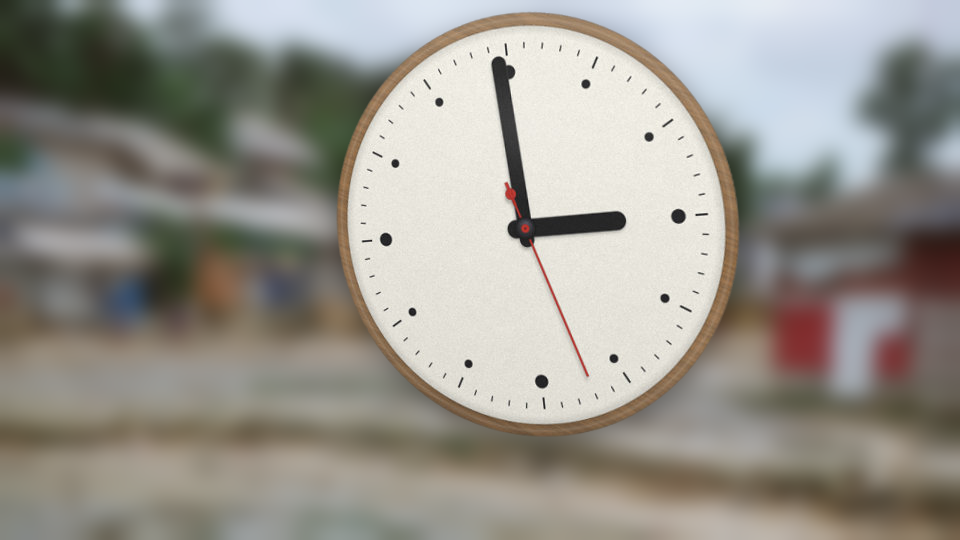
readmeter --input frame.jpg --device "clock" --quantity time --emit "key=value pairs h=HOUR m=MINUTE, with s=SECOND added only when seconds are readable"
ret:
h=2 m=59 s=27
